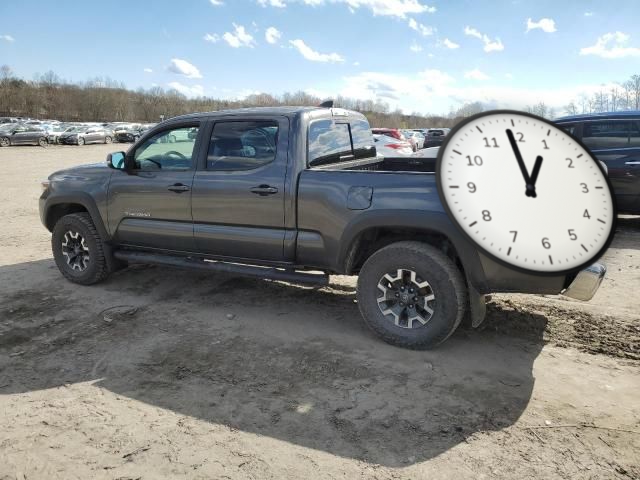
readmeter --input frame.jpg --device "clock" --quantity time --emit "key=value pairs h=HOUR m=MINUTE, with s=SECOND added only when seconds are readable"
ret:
h=12 m=59
